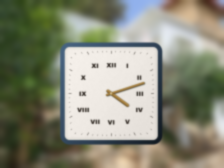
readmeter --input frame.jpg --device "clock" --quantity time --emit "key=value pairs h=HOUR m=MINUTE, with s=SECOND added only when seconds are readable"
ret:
h=4 m=12
